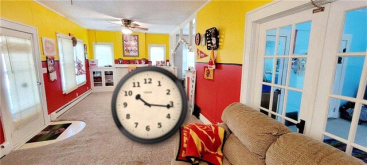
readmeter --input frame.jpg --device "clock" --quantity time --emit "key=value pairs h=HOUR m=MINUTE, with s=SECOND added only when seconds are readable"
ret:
h=10 m=16
